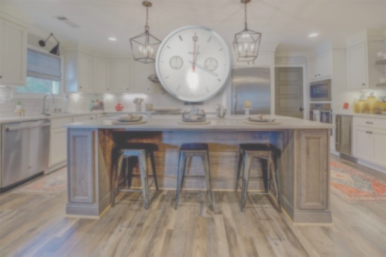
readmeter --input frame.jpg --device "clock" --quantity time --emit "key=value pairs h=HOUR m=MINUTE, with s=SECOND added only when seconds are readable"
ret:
h=12 m=19
